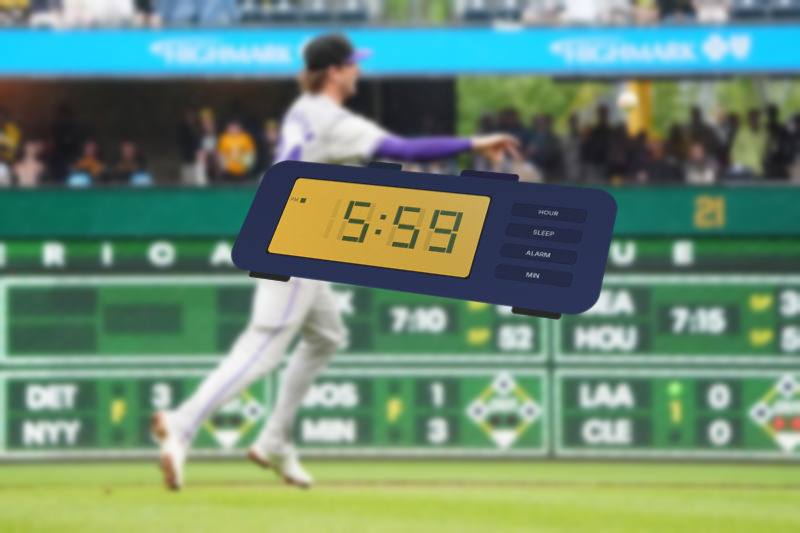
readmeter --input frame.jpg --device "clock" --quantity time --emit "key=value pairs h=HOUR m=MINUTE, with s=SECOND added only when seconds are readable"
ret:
h=5 m=59
